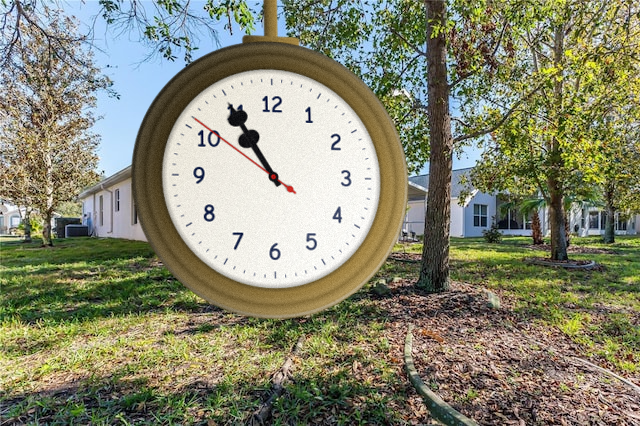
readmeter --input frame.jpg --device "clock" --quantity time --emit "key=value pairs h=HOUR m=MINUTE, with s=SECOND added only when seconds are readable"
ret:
h=10 m=54 s=51
